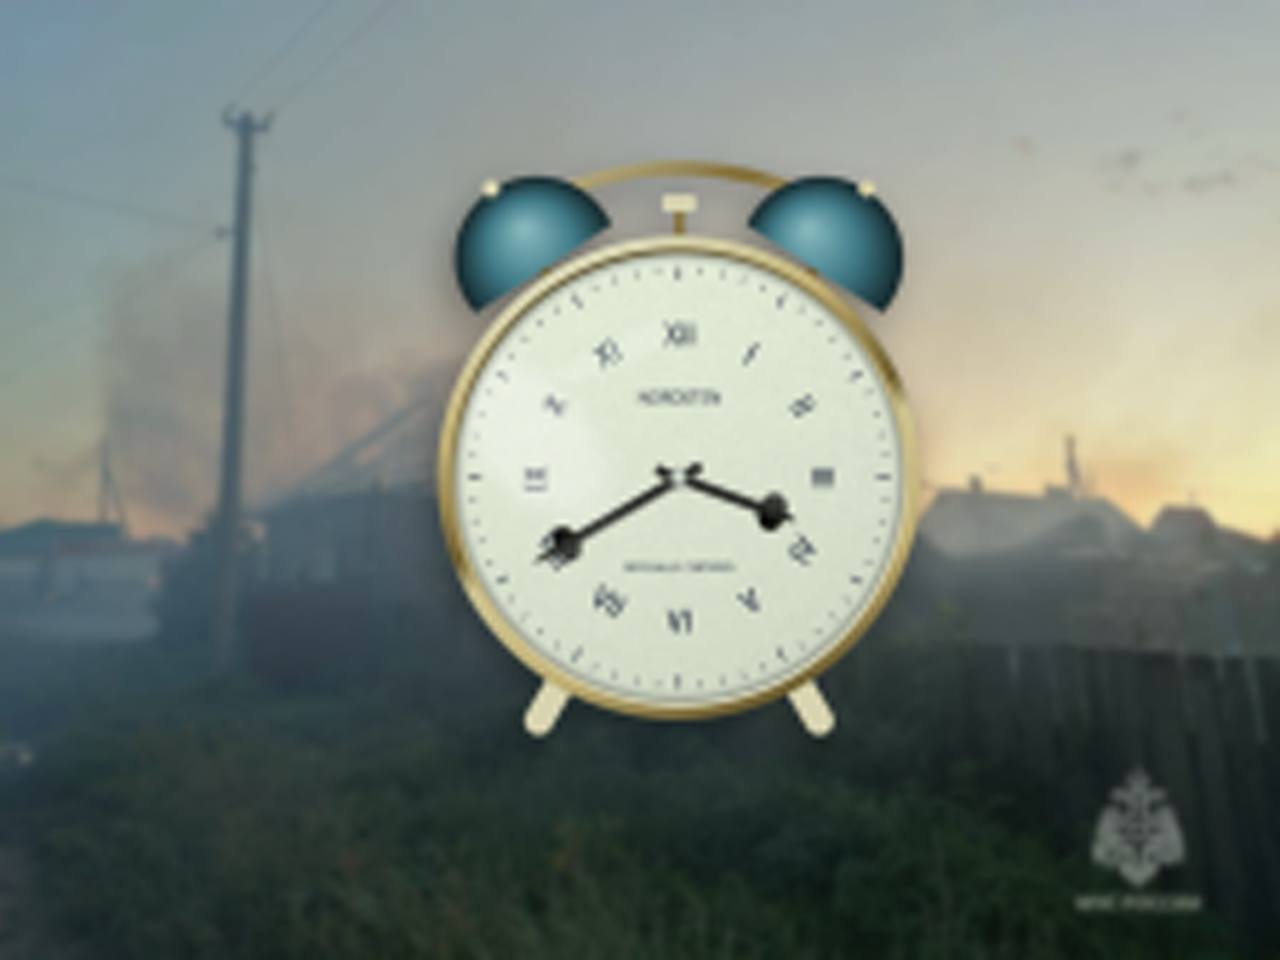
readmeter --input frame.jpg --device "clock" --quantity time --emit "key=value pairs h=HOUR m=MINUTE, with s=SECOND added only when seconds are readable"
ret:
h=3 m=40
